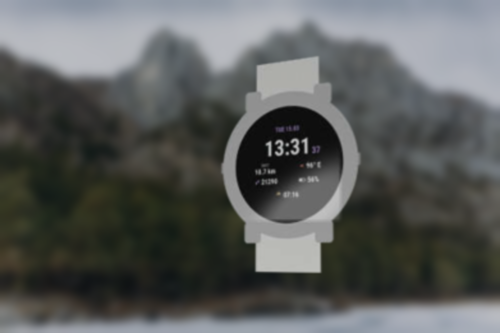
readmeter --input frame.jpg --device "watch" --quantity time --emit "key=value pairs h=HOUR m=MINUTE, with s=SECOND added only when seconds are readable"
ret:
h=13 m=31
